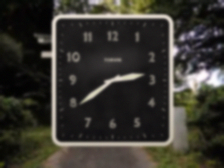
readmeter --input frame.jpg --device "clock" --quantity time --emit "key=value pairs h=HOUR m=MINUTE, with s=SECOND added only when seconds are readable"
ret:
h=2 m=39
